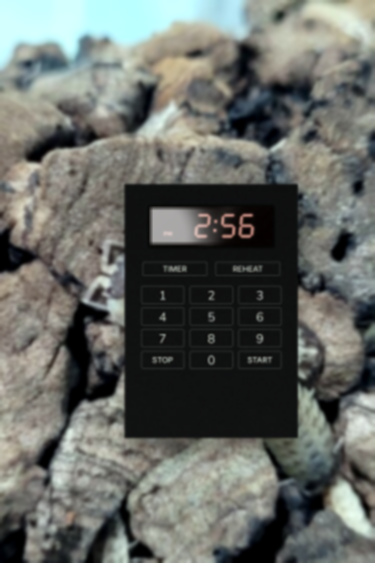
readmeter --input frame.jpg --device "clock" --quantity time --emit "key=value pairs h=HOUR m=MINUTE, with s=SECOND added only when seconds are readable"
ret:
h=2 m=56
